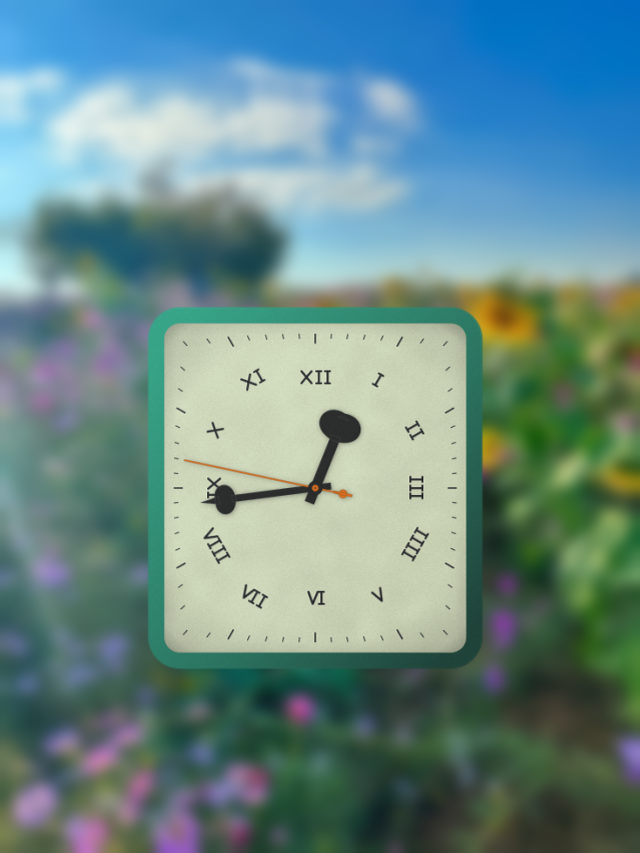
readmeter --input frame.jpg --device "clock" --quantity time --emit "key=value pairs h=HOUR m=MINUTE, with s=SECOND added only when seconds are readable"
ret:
h=12 m=43 s=47
